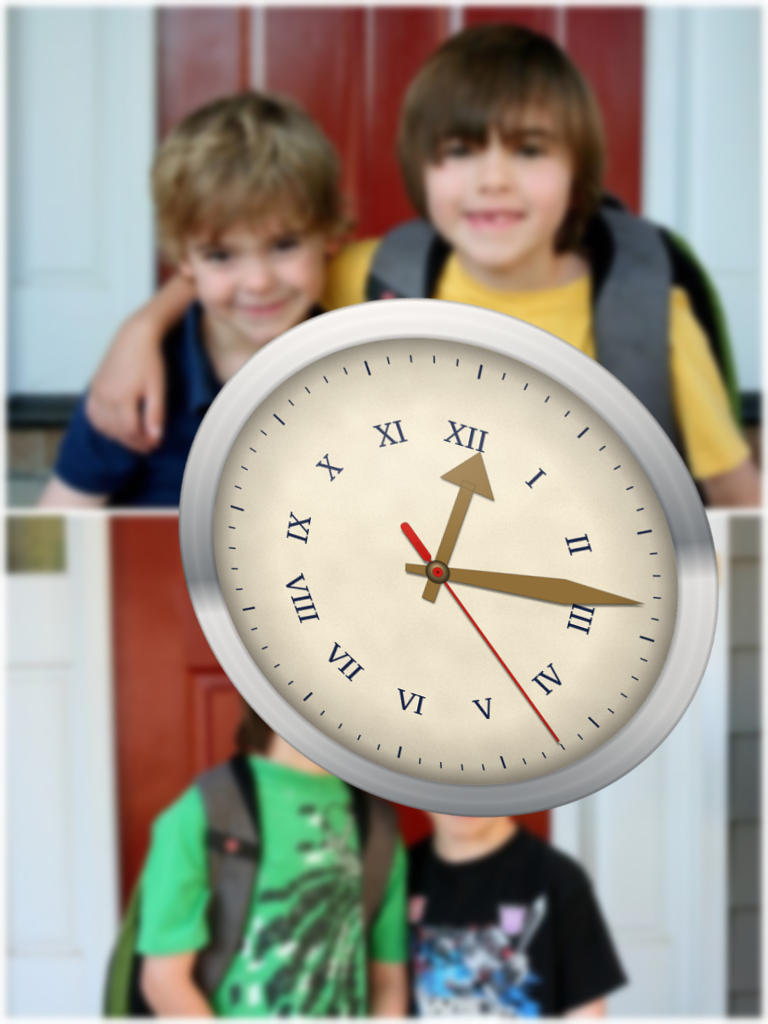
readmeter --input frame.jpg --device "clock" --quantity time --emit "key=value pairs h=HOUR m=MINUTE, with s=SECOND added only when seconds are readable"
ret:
h=12 m=13 s=22
